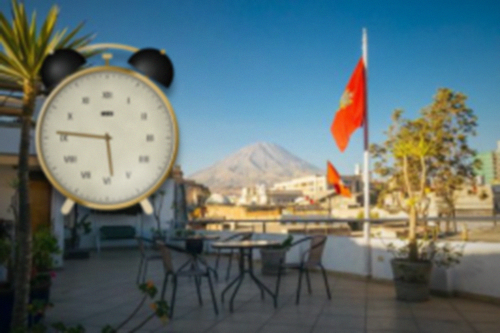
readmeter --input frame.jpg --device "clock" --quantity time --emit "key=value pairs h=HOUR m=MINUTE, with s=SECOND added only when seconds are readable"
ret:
h=5 m=46
